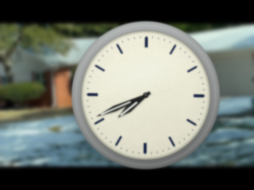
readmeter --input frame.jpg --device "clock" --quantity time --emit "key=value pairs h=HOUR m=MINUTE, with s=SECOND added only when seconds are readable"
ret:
h=7 m=41
